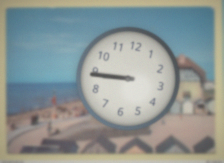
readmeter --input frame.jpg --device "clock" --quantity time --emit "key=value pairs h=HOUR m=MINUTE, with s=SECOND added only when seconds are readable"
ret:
h=8 m=44
